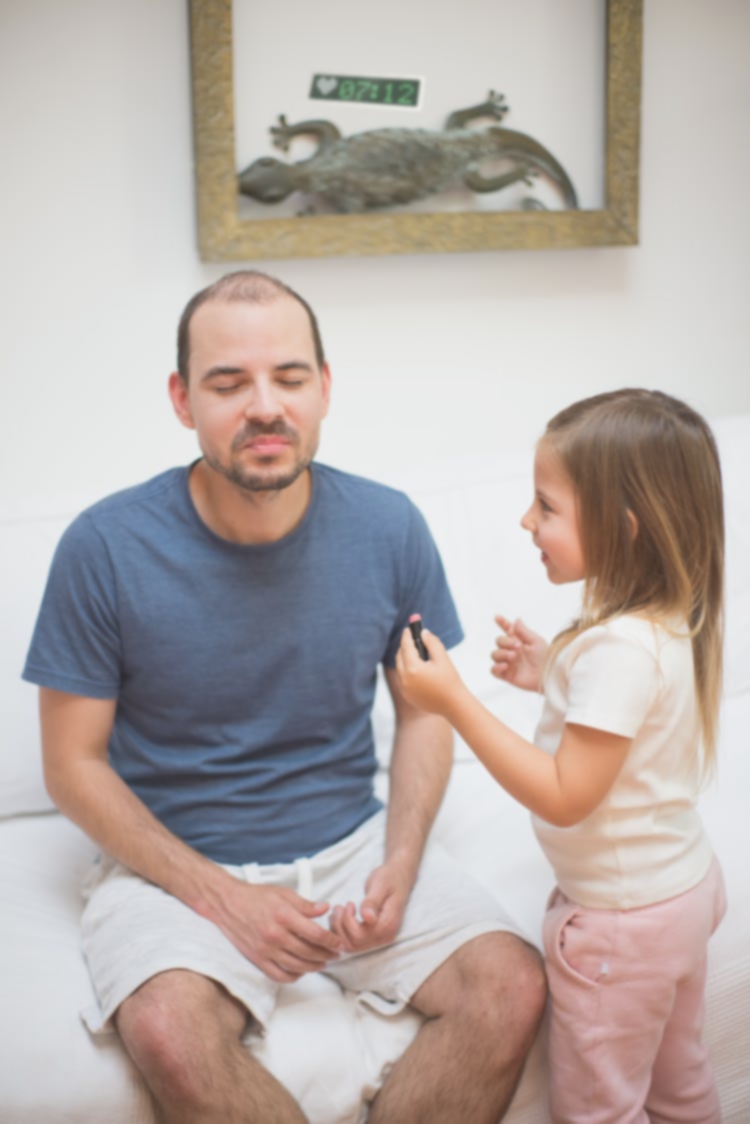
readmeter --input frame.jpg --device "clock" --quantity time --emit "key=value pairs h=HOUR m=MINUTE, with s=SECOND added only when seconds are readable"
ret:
h=7 m=12
